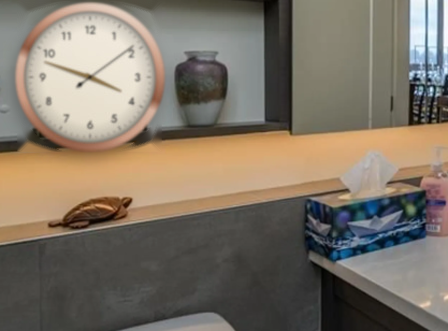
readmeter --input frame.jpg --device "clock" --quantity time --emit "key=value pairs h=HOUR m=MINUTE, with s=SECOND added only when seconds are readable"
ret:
h=3 m=48 s=9
